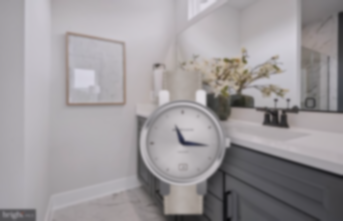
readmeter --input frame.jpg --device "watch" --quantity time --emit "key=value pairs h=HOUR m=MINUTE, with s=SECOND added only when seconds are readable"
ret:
h=11 m=16
